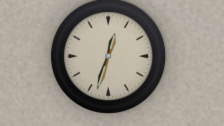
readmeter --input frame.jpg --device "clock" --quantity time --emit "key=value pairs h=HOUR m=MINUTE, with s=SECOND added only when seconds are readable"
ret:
h=12 m=33
